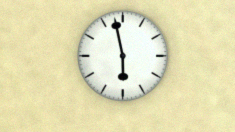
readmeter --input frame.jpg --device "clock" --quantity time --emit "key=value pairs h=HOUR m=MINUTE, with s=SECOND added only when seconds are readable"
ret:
h=5 m=58
